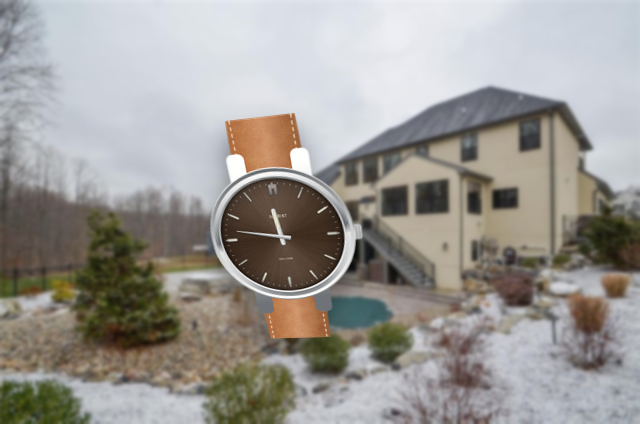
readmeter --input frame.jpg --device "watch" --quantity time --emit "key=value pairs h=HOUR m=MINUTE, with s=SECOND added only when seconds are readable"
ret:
h=11 m=47
